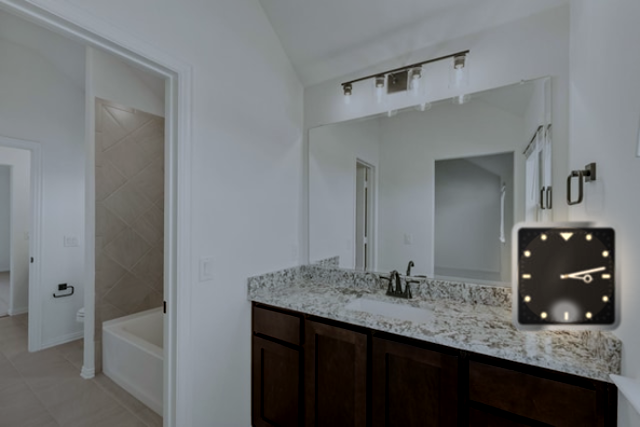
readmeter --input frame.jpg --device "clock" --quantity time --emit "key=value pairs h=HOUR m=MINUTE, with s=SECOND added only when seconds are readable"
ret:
h=3 m=13
